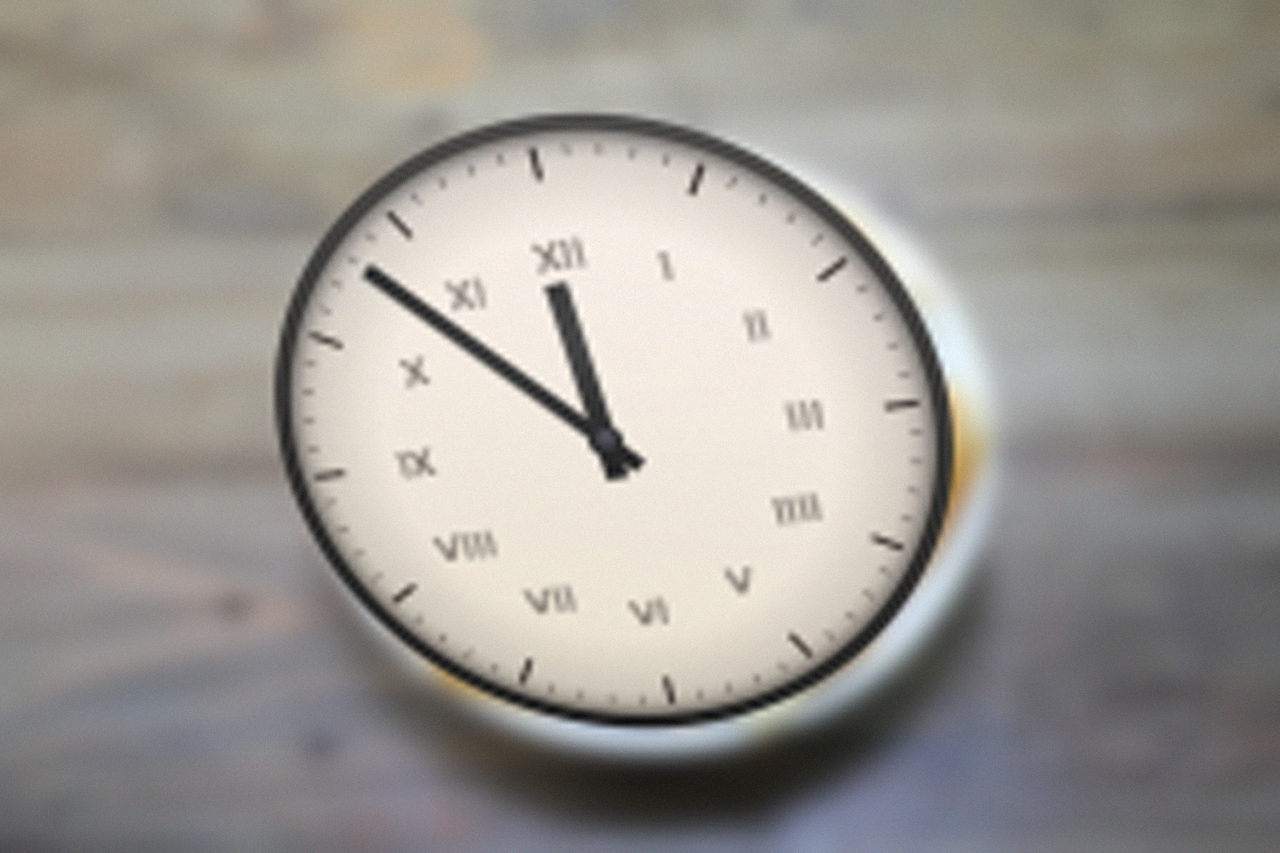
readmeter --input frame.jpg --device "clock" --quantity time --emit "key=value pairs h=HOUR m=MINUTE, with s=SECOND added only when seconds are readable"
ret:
h=11 m=53
